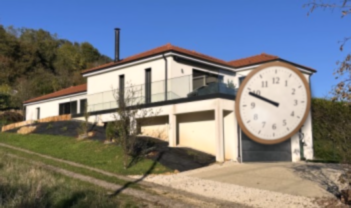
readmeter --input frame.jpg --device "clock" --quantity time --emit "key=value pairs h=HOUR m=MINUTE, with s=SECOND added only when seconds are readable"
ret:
h=9 m=49
